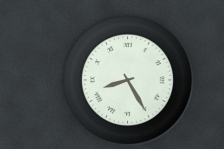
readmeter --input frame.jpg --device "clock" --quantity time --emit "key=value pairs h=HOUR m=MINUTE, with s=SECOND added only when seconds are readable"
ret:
h=8 m=25
